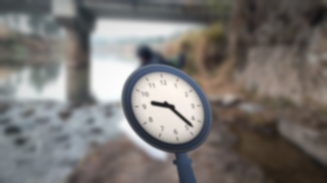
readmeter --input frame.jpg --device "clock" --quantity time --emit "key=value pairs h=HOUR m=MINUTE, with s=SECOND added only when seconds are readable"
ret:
h=9 m=23
